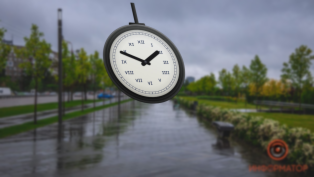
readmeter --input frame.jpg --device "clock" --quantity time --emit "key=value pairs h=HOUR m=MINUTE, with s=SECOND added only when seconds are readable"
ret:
h=1 m=49
